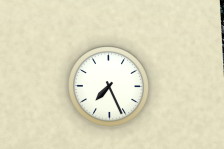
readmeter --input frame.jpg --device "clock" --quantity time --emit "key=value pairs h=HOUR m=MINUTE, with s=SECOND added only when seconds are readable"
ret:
h=7 m=26
